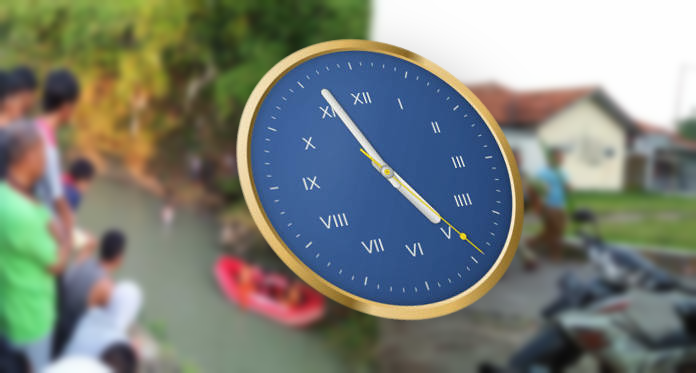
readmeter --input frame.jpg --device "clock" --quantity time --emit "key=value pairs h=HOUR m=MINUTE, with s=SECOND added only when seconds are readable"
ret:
h=4 m=56 s=24
